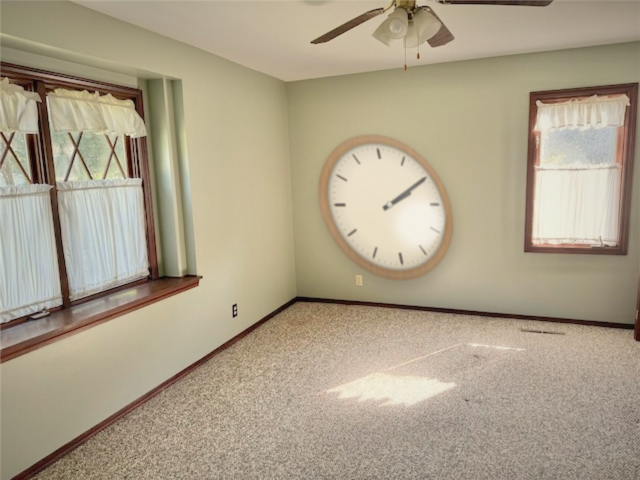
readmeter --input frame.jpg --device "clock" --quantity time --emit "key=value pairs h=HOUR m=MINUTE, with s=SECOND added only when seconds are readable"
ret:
h=2 m=10
